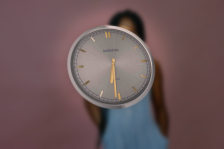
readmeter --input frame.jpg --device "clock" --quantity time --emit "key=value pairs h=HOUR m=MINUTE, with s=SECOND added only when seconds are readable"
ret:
h=6 m=31
